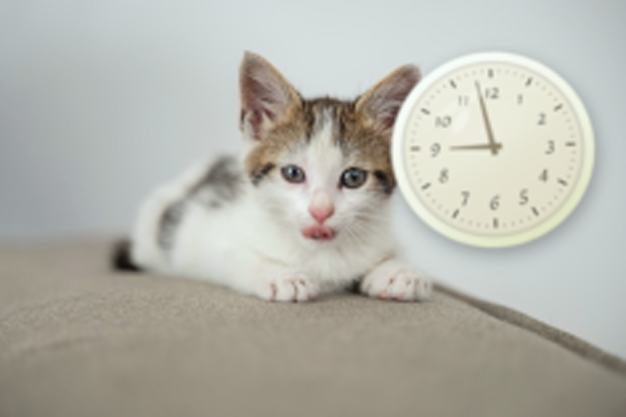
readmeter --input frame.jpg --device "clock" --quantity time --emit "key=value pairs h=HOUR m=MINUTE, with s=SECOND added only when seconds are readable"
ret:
h=8 m=58
